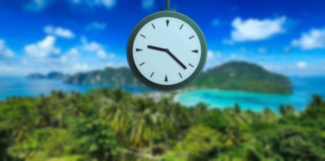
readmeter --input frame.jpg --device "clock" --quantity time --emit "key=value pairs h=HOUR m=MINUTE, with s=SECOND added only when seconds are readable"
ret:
h=9 m=22
